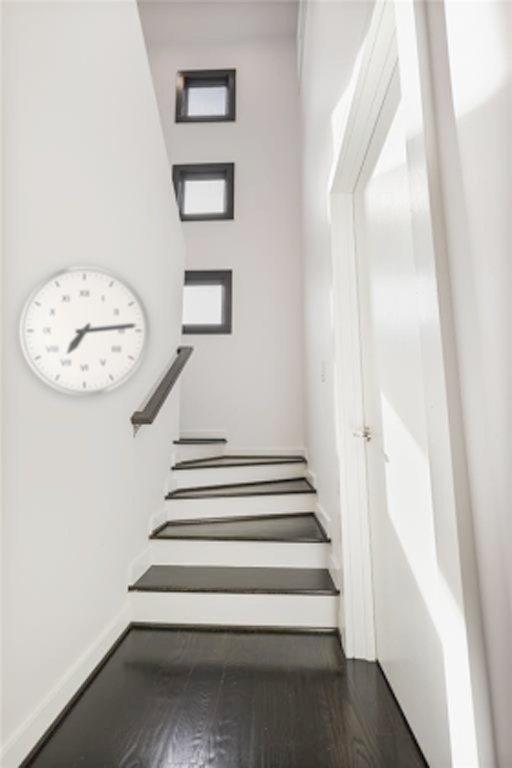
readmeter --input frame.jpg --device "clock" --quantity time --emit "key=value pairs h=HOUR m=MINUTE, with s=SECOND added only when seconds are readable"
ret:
h=7 m=14
